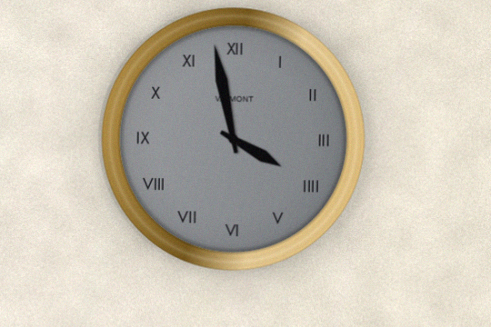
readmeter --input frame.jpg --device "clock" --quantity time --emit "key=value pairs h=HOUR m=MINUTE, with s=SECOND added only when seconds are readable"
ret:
h=3 m=58
